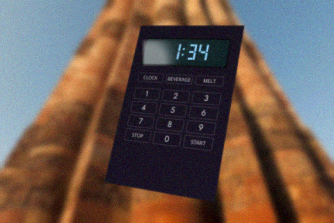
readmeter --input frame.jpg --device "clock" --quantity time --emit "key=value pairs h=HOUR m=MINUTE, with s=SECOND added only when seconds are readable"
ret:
h=1 m=34
